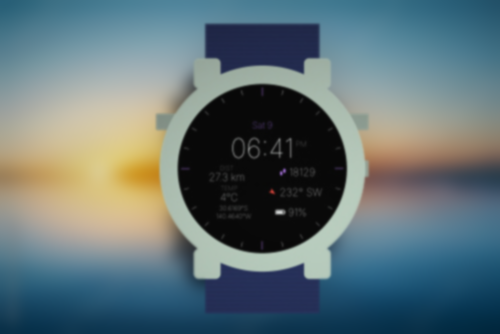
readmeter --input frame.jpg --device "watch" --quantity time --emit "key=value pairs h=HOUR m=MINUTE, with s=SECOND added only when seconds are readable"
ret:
h=6 m=41
